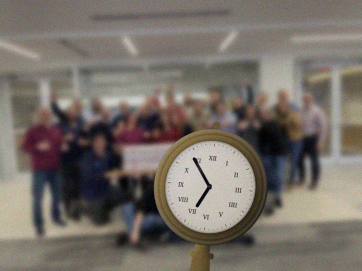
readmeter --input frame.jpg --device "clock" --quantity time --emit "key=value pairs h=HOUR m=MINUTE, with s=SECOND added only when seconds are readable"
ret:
h=6 m=54
